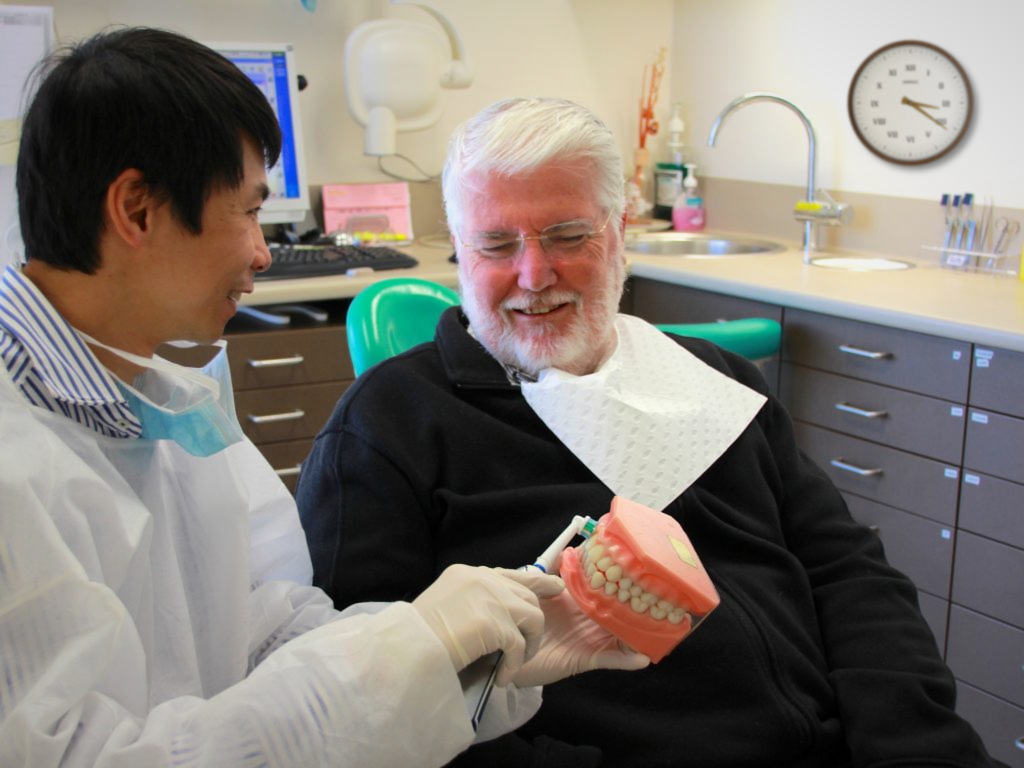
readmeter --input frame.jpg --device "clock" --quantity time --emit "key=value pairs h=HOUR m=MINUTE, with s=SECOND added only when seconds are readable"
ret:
h=3 m=21
